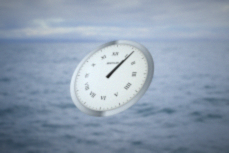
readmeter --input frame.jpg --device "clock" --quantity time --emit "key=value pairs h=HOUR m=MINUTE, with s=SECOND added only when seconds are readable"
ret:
h=1 m=6
